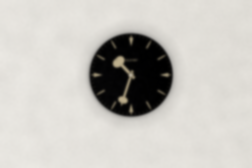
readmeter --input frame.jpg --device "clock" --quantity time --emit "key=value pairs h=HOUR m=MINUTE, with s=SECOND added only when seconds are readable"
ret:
h=10 m=33
